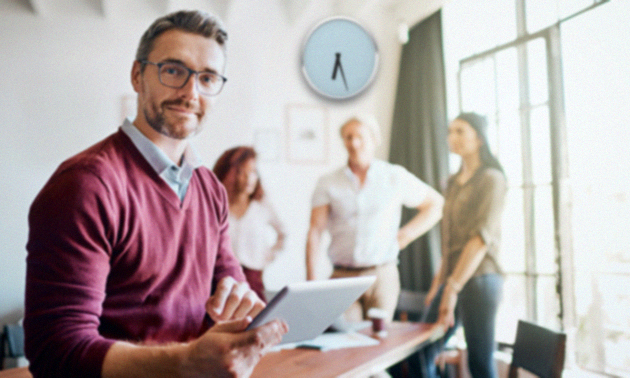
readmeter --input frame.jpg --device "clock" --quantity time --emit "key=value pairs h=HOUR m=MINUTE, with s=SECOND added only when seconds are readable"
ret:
h=6 m=27
